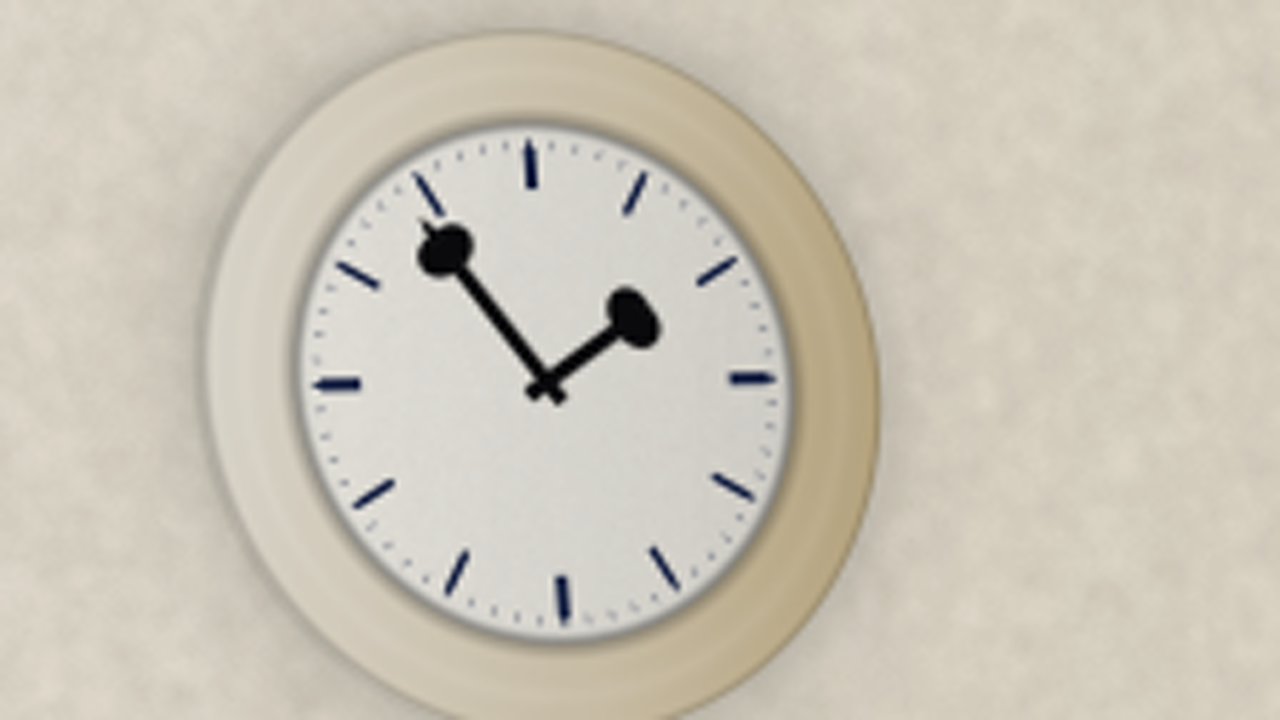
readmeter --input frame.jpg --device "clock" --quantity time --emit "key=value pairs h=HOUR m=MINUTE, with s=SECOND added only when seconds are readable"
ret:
h=1 m=54
